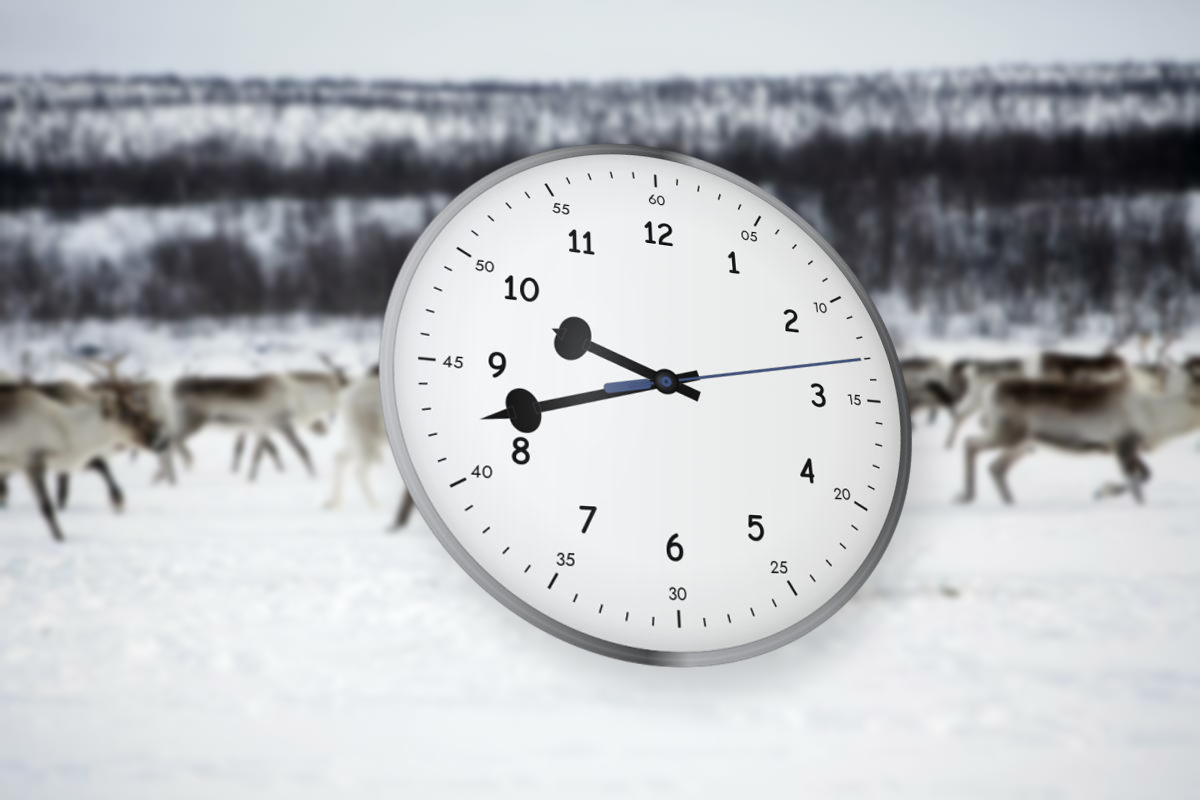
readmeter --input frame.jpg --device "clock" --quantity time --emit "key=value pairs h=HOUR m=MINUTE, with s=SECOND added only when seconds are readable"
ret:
h=9 m=42 s=13
